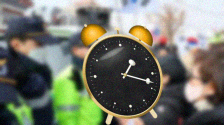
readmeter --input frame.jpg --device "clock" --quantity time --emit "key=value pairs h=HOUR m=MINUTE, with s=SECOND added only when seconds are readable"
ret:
h=1 m=18
